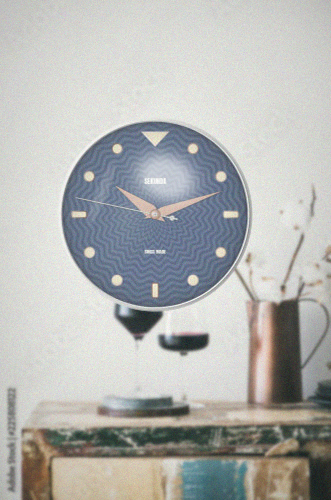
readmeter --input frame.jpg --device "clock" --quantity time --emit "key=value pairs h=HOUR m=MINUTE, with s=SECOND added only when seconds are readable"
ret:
h=10 m=11 s=47
